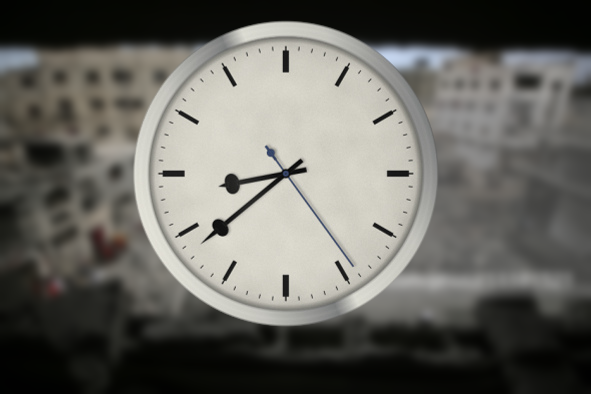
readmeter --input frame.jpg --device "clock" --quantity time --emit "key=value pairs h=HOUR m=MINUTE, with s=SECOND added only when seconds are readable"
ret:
h=8 m=38 s=24
